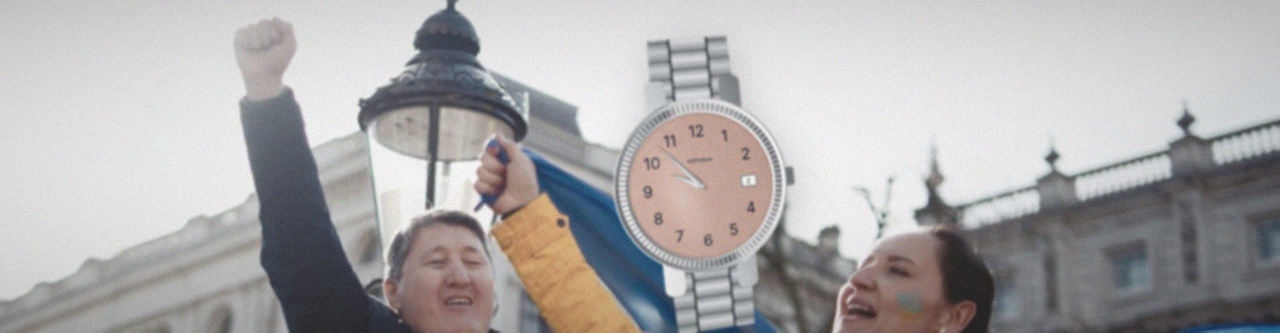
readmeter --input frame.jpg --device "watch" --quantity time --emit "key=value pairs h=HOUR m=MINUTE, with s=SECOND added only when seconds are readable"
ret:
h=9 m=53
